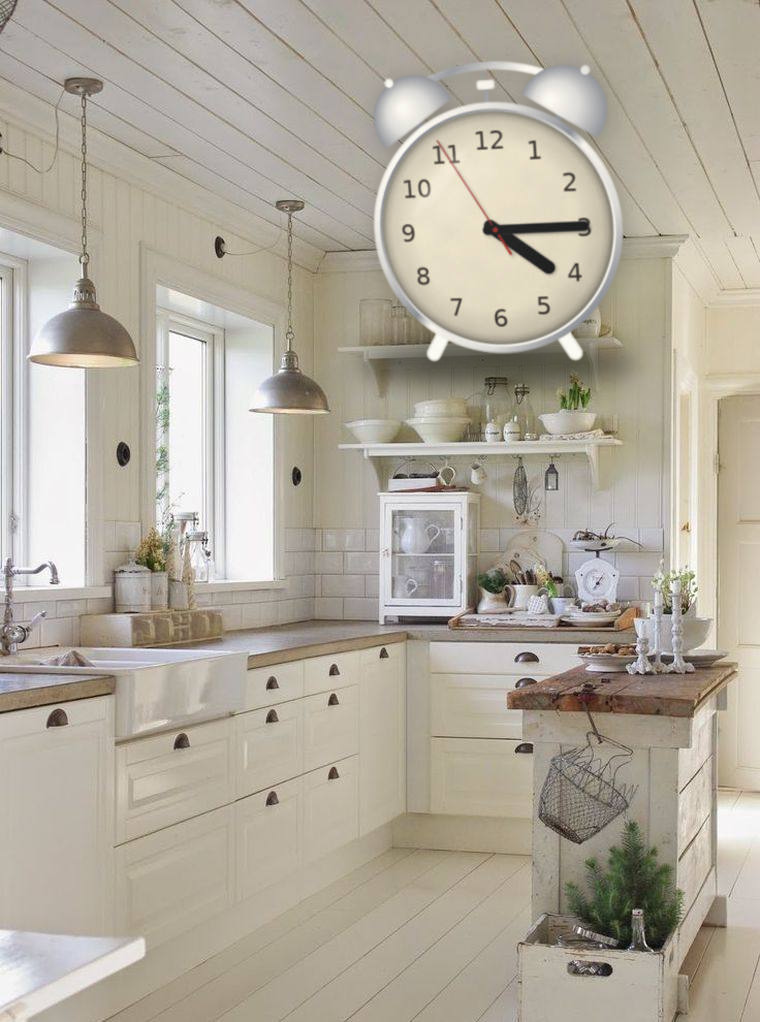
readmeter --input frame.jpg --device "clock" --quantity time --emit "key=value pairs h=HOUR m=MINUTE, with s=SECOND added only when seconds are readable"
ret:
h=4 m=14 s=55
